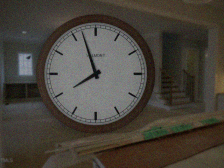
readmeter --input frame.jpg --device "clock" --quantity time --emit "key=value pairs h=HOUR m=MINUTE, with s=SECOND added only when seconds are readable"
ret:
h=7 m=57
